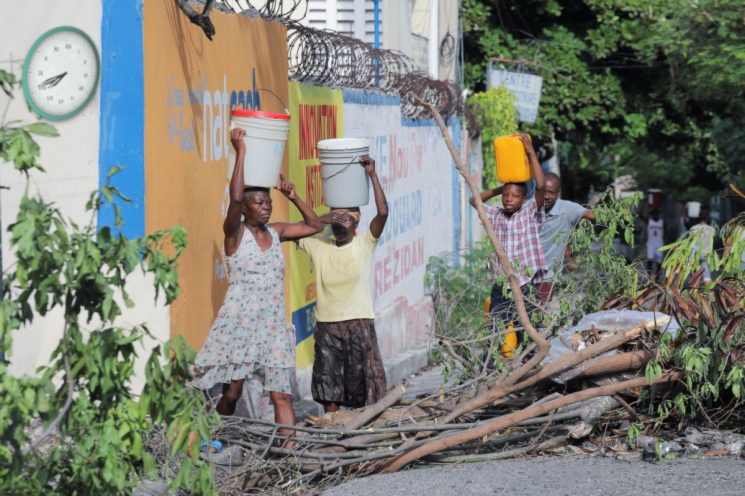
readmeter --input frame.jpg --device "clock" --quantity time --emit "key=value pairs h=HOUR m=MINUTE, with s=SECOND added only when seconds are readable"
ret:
h=7 m=41
